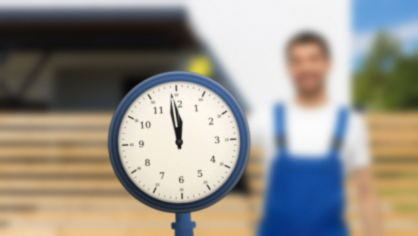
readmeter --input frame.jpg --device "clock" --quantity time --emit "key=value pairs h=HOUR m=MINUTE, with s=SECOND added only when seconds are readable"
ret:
h=11 m=59
